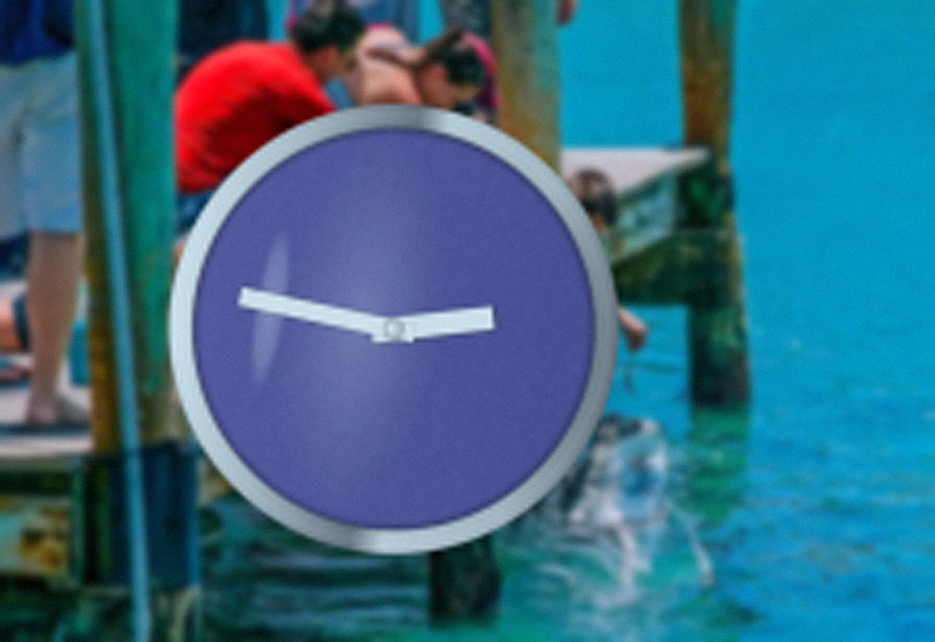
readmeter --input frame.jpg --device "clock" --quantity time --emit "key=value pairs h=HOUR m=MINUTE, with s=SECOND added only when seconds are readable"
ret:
h=2 m=47
